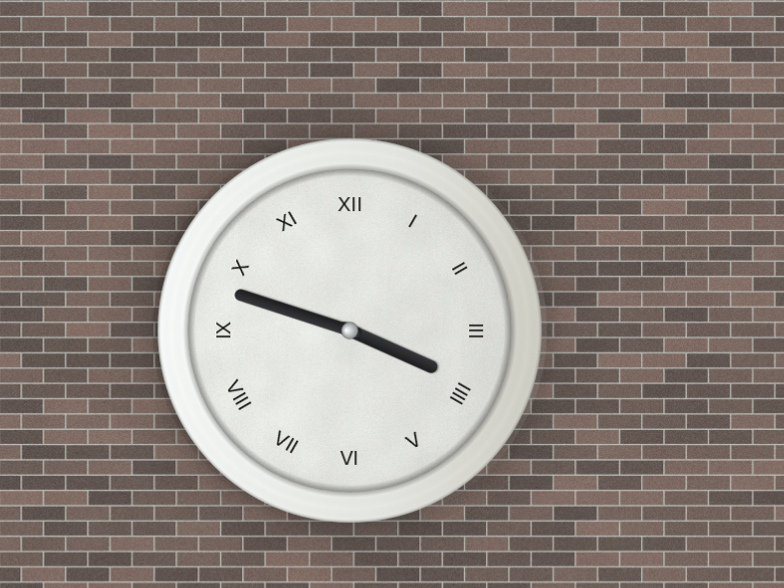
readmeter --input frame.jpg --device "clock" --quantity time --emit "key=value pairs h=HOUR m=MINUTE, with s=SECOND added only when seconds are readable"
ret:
h=3 m=48
